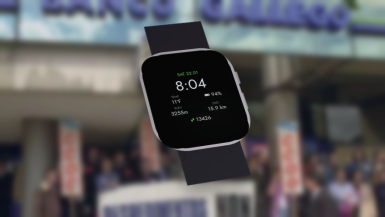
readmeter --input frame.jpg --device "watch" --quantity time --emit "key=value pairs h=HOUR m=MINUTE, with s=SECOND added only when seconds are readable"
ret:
h=8 m=4
